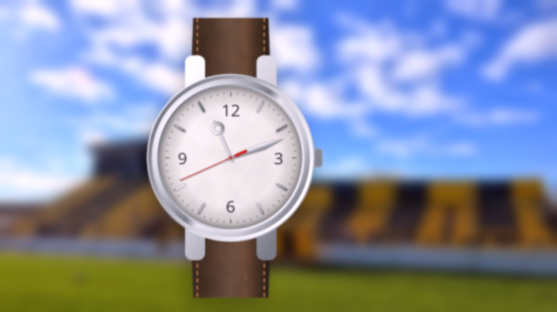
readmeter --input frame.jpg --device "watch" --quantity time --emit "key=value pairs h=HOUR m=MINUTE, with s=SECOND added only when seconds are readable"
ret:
h=11 m=11 s=41
